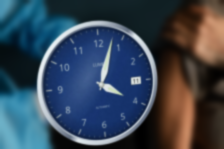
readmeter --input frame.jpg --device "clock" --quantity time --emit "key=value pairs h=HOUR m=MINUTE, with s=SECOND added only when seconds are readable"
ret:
h=4 m=3
